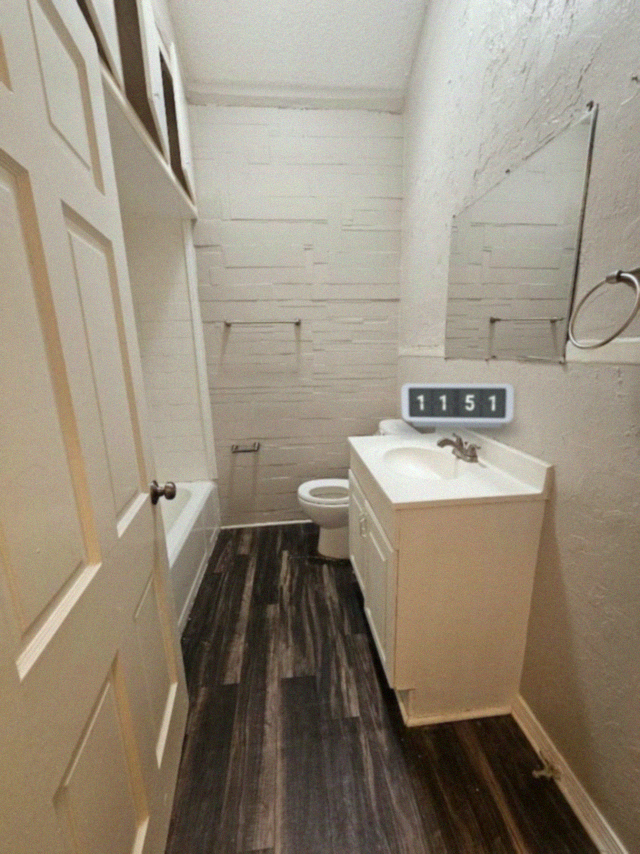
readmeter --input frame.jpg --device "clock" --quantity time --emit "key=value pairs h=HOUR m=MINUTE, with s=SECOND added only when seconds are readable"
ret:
h=11 m=51
